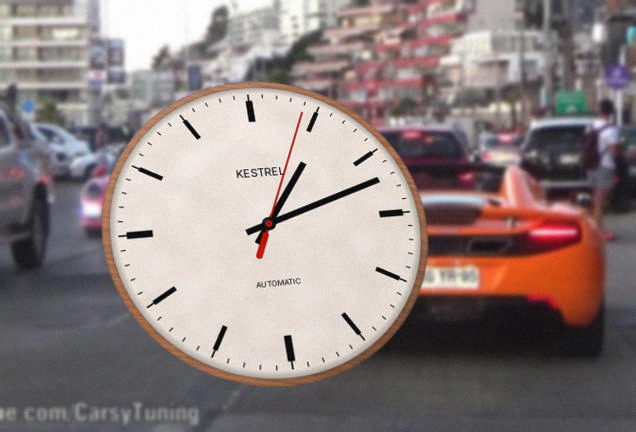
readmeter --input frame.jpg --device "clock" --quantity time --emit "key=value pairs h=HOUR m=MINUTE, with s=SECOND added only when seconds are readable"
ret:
h=1 m=12 s=4
